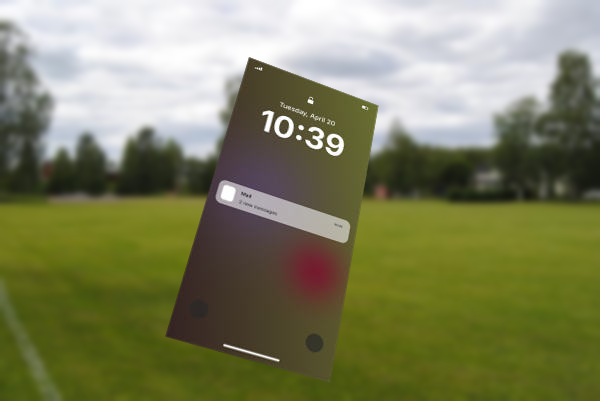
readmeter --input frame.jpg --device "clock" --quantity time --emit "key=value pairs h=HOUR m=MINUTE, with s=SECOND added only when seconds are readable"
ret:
h=10 m=39
